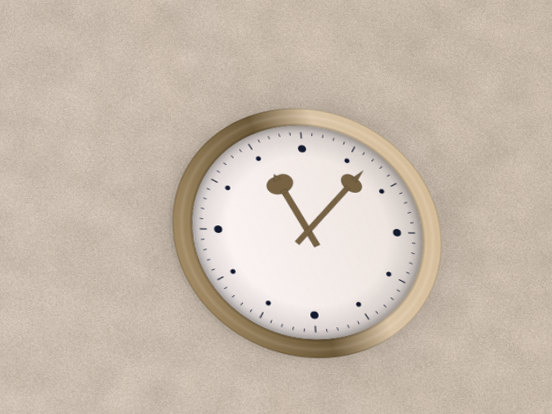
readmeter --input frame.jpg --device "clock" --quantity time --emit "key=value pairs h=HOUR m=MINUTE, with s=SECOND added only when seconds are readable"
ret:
h=11 m=7
